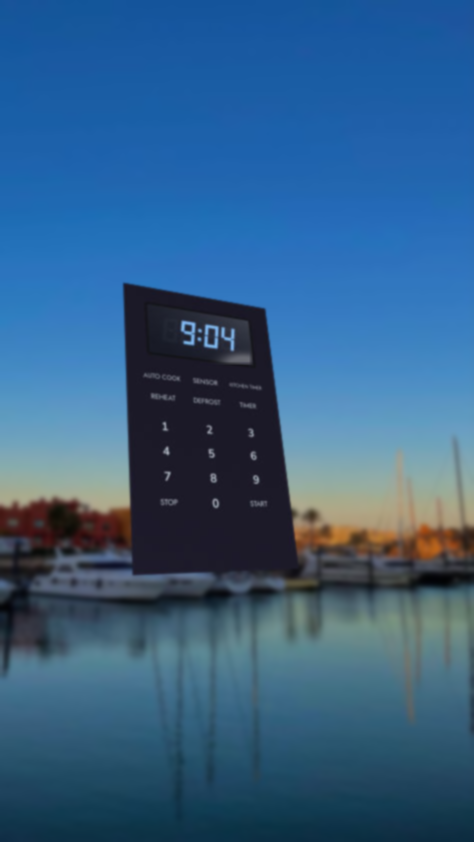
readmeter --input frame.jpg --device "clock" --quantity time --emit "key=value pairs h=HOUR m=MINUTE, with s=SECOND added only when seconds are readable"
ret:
h=9 m=4
